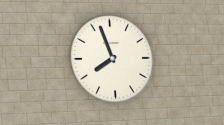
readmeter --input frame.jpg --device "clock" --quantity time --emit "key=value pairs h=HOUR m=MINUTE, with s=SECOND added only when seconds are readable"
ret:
h=7 m=57
